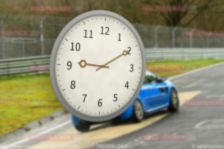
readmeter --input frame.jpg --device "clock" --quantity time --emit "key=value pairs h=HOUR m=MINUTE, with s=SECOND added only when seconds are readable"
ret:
h=9 m=10
